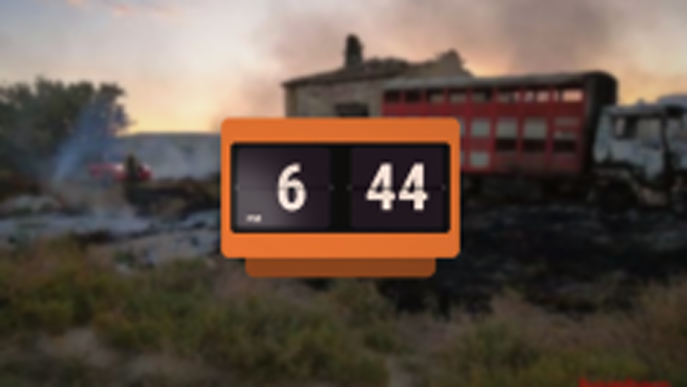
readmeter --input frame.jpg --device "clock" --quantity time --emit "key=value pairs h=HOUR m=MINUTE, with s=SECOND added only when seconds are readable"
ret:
h=6 m=44
